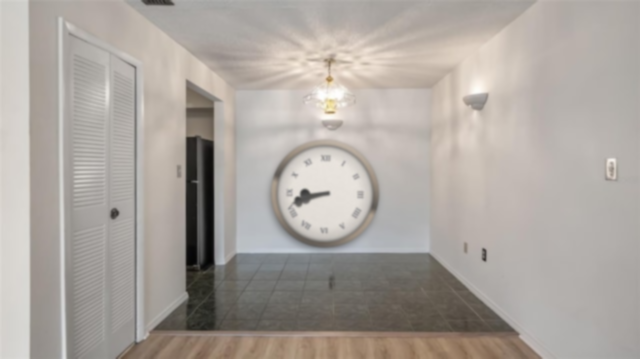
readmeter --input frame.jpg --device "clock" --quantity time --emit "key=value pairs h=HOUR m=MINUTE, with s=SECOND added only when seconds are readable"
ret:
h=8 m=42
